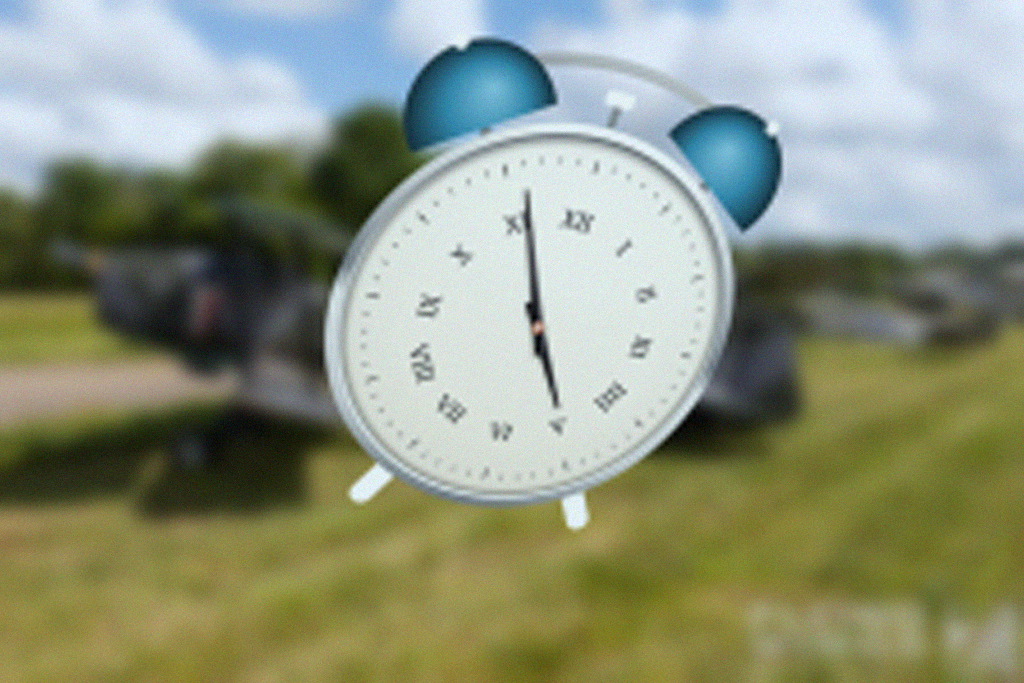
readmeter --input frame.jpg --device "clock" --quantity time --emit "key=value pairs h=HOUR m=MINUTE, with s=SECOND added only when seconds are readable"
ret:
h=4 m=56
